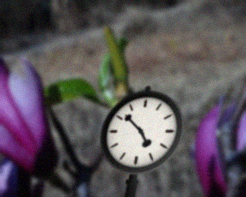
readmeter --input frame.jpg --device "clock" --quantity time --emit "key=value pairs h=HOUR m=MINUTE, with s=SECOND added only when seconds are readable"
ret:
h=4 m=52
